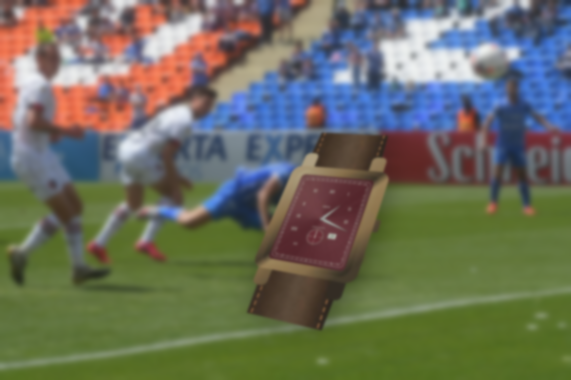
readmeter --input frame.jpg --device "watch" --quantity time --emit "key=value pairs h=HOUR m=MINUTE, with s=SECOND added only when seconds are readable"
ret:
h=1 m=18
